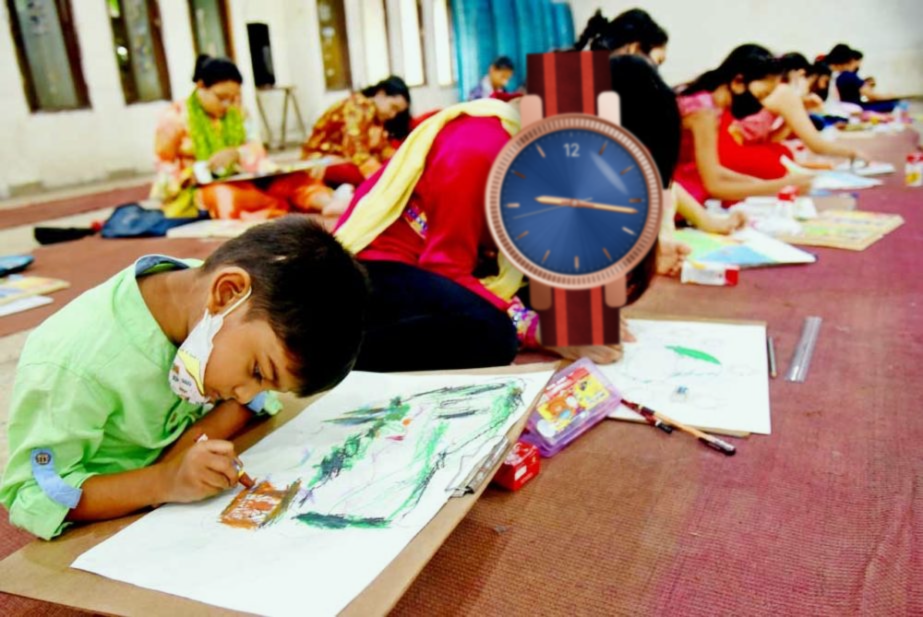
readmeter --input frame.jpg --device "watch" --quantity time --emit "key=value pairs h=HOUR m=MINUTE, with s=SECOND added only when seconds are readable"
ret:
h=9 m=16 s=43
